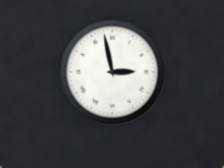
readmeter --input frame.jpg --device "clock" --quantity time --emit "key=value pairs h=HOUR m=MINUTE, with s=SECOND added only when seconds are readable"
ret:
h=2 m=58
